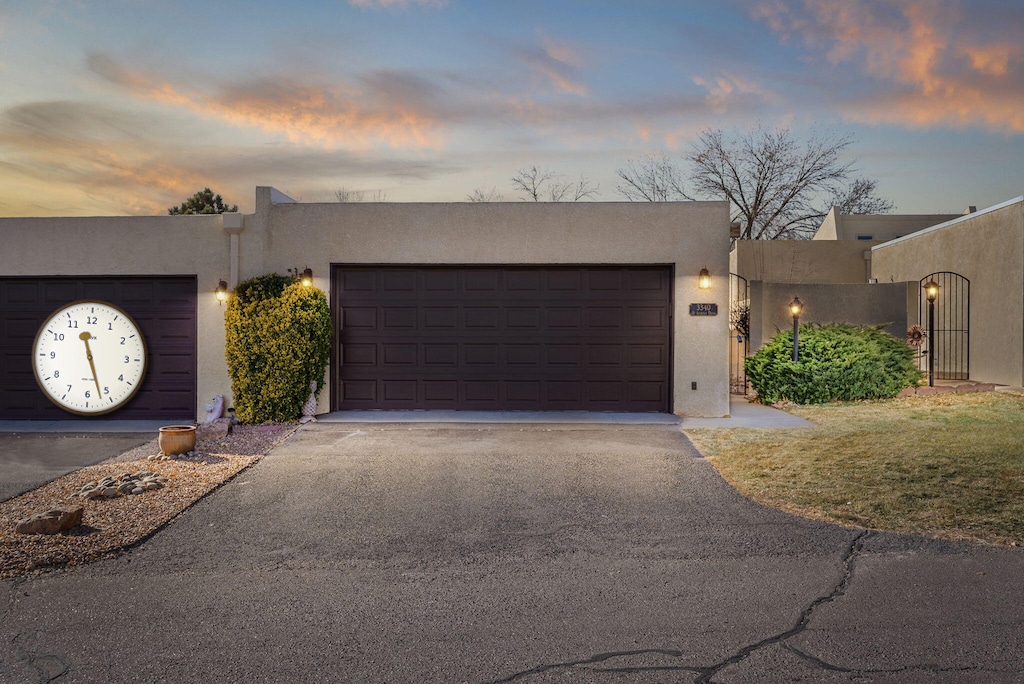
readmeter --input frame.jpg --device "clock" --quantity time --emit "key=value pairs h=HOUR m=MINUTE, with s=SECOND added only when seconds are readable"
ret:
h=11 m=27
